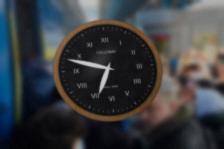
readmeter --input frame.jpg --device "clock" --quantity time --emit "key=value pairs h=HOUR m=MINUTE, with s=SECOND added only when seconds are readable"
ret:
h=6 m=48
